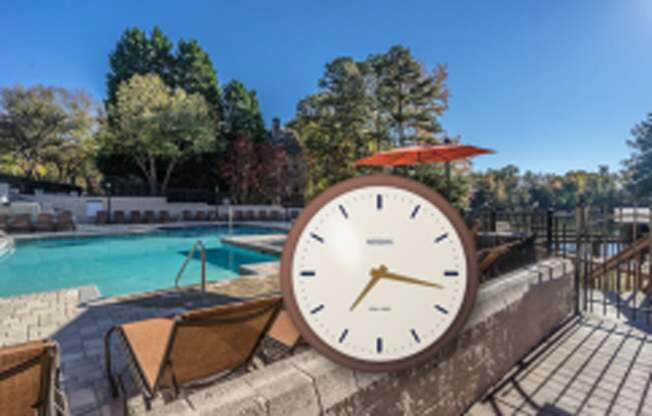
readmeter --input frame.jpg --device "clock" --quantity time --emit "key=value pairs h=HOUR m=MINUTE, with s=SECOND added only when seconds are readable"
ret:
h=7 m=17
